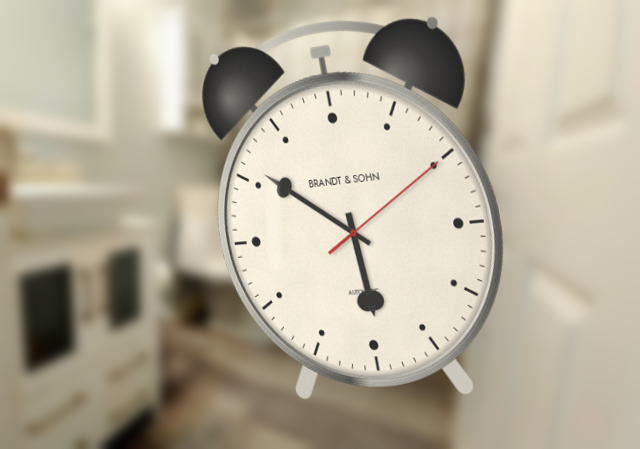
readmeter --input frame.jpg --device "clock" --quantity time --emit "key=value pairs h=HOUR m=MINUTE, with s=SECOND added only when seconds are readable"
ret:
h=5 m=51 s=10
